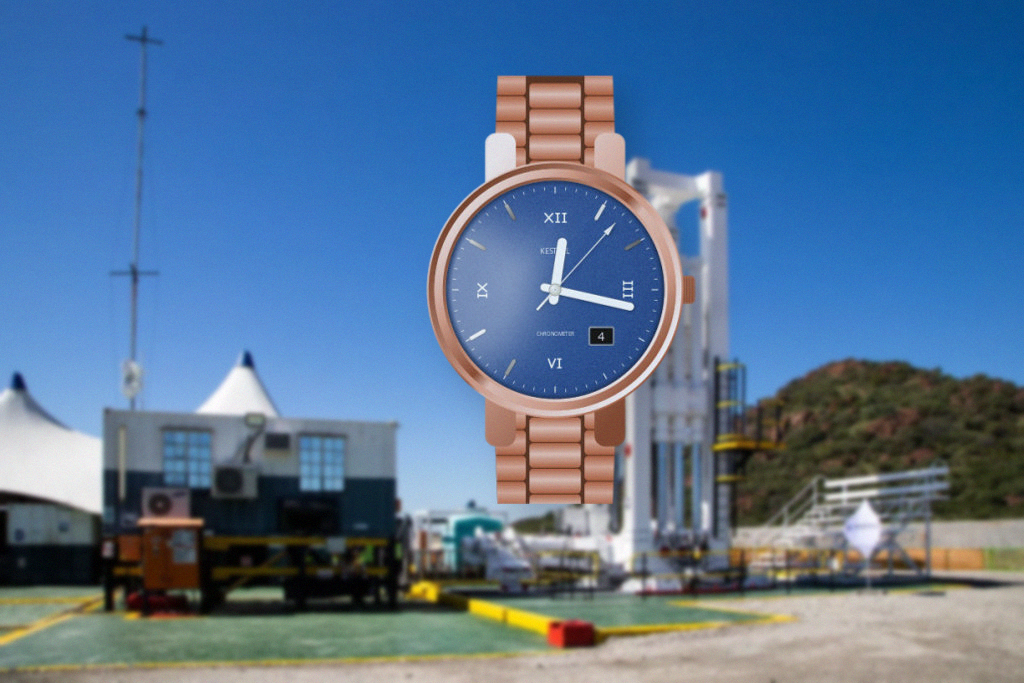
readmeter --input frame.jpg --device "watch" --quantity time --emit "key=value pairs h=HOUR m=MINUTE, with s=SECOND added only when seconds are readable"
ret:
h=12 m=17 s=7
